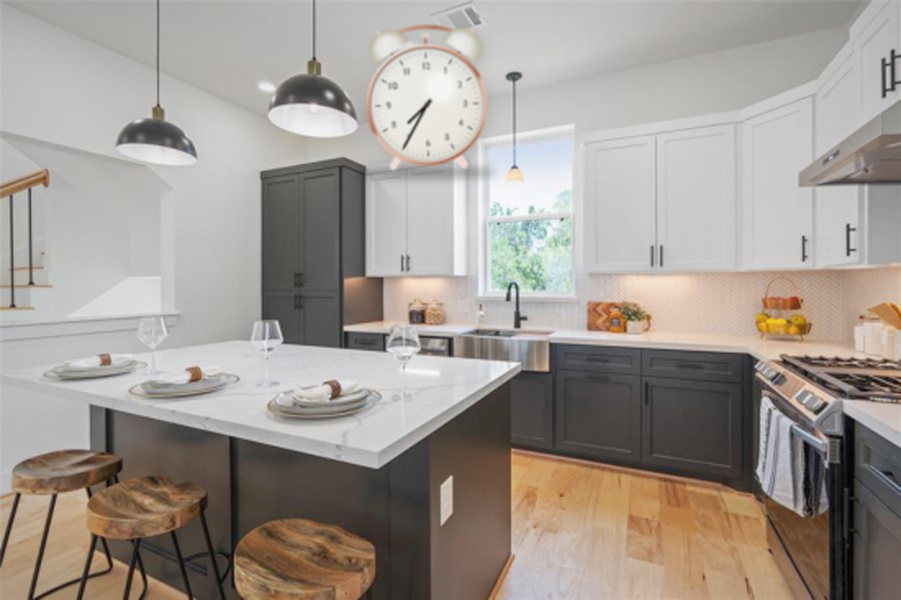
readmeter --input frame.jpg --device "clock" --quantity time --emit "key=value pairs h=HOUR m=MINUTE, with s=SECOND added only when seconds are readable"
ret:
h=7 m=35
